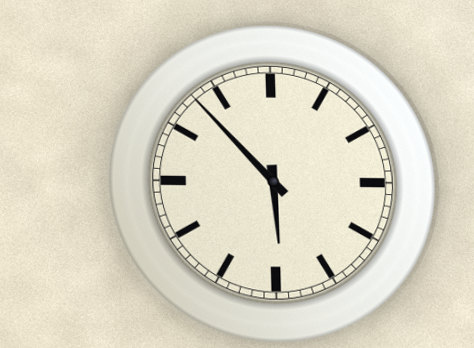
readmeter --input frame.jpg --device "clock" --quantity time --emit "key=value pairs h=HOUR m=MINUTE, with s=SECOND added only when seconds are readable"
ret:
h=5 m=53
